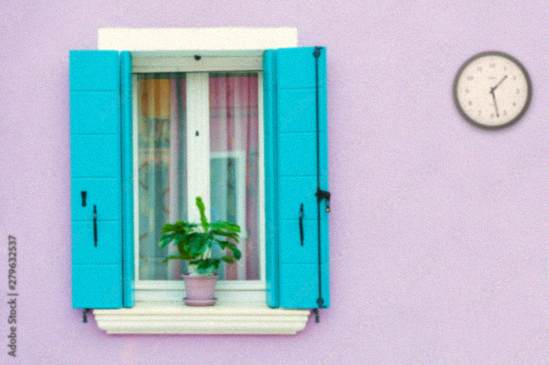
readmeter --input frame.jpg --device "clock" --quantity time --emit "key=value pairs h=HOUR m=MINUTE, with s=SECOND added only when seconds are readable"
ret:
h=1 m=28
